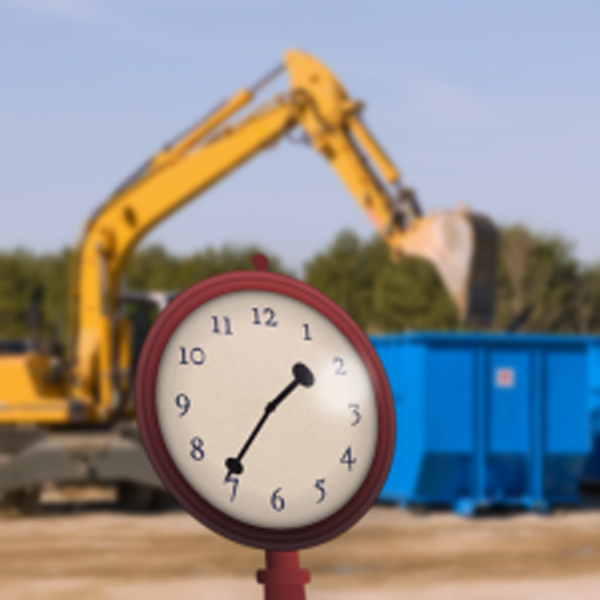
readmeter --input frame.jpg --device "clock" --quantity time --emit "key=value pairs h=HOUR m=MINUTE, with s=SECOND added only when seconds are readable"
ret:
h=1 m=36
